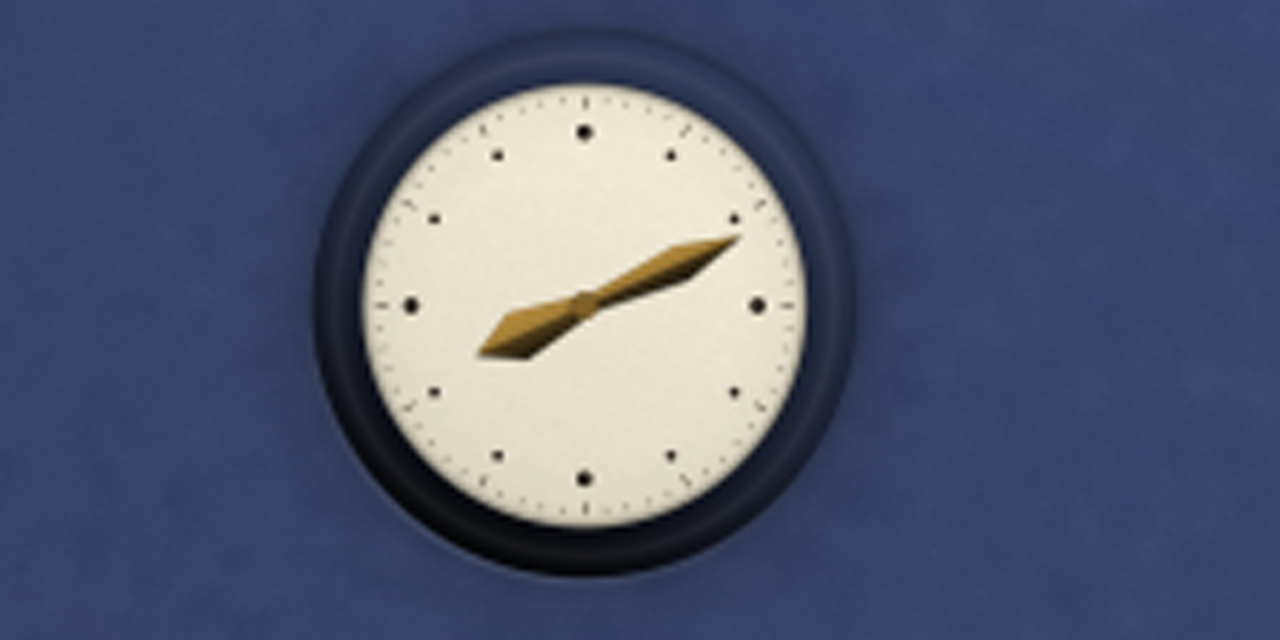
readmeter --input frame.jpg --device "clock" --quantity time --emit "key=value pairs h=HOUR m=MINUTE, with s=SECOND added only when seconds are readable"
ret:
h=8 m=11
